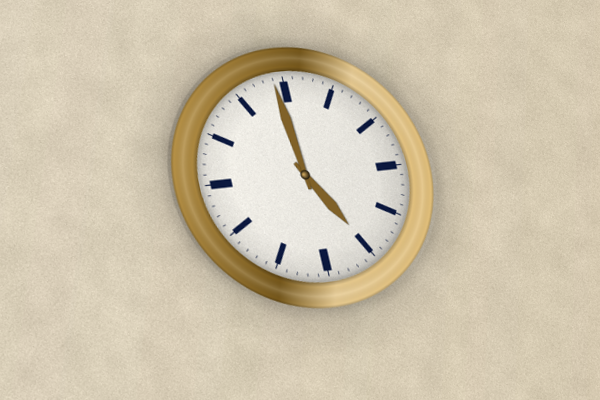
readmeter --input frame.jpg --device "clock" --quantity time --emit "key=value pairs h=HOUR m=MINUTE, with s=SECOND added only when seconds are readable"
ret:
h=4 m=59
